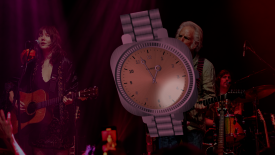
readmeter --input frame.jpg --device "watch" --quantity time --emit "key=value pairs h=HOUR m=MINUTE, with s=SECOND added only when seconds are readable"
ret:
h=12 m=57
